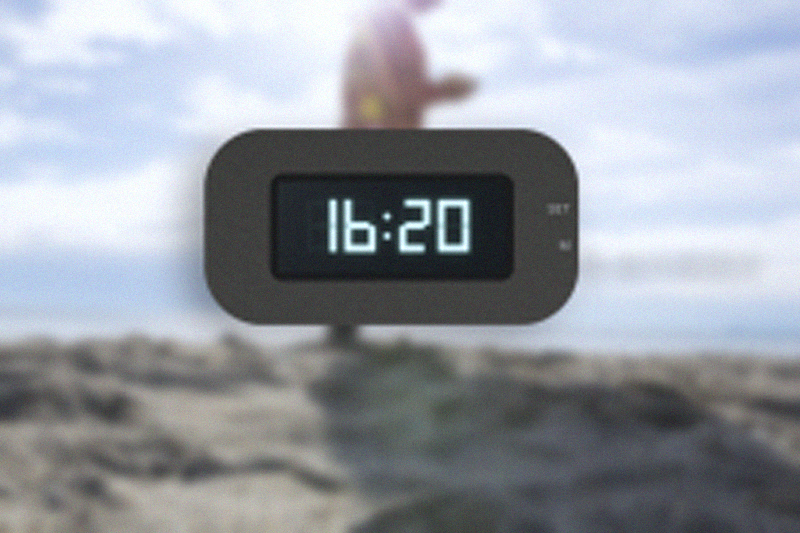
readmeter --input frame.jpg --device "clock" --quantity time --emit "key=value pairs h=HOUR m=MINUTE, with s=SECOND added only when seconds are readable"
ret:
h=16 m=20
